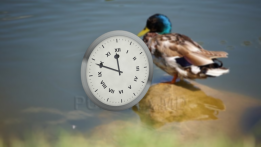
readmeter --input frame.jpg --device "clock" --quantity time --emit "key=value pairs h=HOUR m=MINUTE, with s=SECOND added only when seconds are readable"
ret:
h=11 m=49
